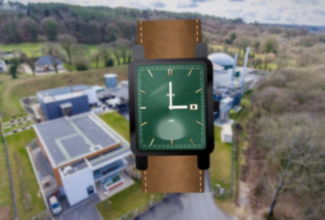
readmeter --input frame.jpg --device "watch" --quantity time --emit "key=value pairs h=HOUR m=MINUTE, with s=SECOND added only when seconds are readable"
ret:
h=3 m=0
